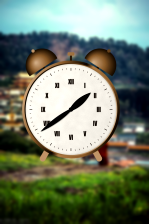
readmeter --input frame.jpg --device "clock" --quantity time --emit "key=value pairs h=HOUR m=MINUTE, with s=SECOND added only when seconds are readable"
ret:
h=1 m=39
